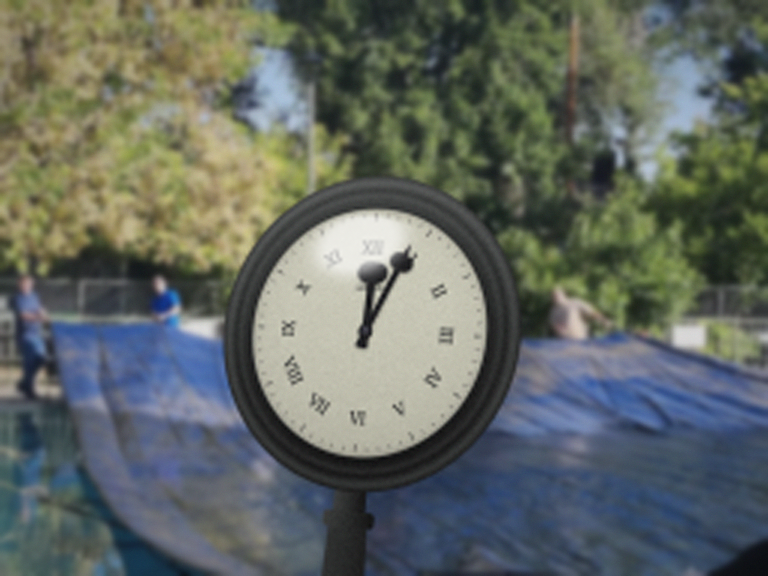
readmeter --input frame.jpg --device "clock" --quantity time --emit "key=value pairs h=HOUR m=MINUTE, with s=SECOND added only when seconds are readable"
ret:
h=12 m=4
